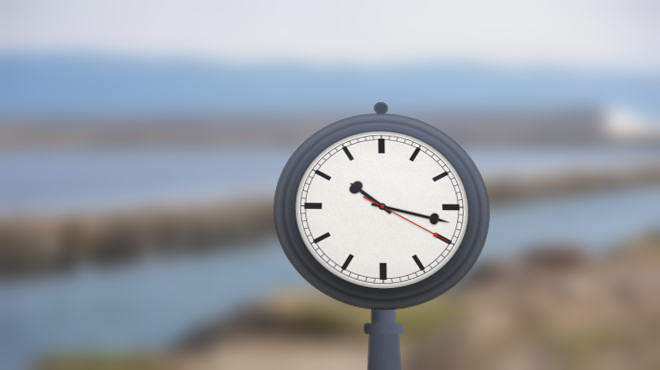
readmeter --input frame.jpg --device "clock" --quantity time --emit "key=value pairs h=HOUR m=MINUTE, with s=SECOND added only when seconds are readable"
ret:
h=10 m=17 s=20
